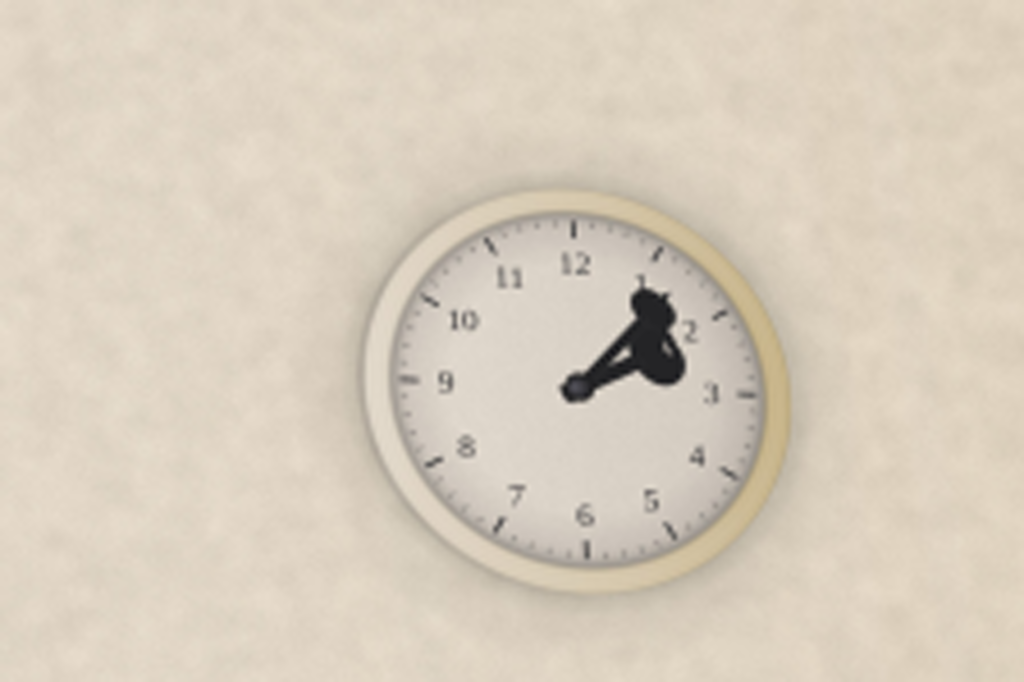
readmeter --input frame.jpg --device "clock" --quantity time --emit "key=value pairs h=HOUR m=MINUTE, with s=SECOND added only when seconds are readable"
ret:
h=2 m=7
